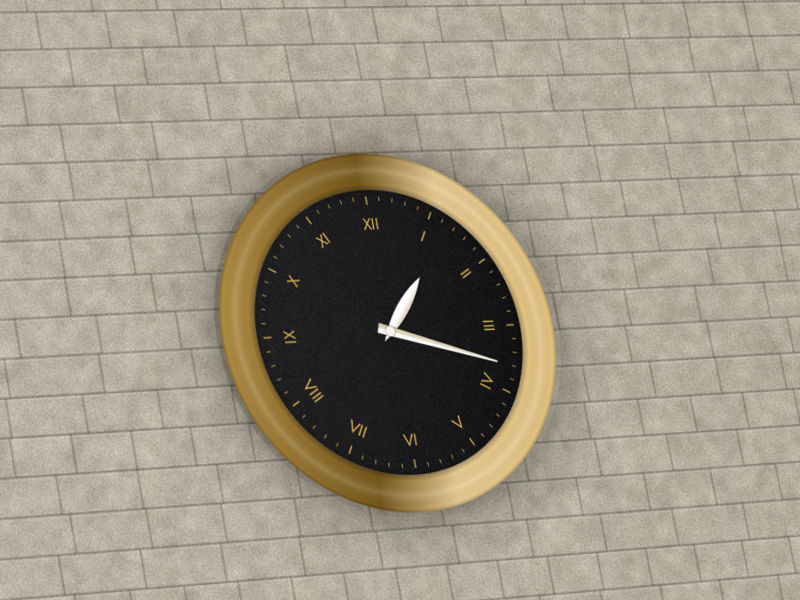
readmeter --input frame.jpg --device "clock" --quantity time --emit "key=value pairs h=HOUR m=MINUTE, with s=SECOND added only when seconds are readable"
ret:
h=1 m=18
